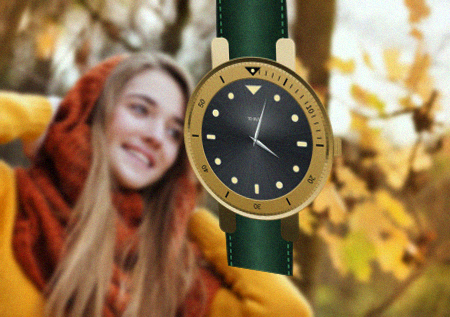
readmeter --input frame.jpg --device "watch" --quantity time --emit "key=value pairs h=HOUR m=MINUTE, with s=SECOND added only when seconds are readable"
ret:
h=4 m=3
